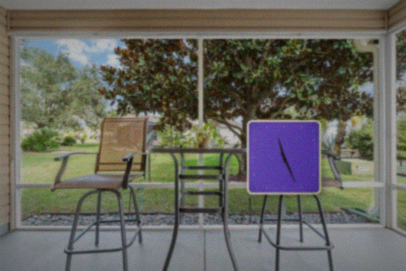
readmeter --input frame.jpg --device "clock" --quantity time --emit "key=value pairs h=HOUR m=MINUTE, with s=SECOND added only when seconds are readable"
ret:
h=11 m=26
